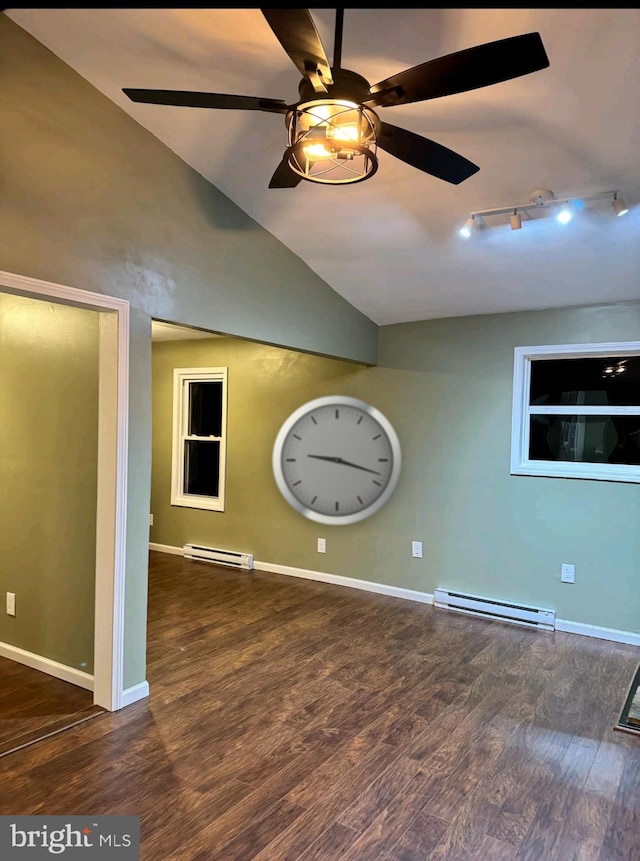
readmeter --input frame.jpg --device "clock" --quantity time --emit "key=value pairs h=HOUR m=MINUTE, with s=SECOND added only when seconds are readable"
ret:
h=9 m=18
